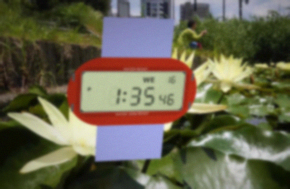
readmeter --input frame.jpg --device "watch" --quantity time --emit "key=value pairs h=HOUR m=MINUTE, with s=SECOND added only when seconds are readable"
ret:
h=1 m=35 s=46
